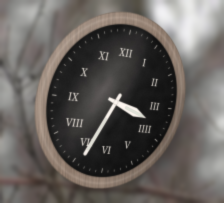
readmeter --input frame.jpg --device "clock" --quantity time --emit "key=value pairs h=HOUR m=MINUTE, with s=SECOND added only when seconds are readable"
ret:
h=3 m=34
